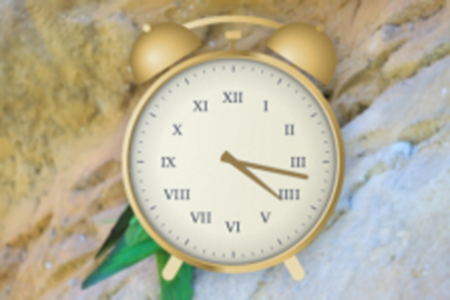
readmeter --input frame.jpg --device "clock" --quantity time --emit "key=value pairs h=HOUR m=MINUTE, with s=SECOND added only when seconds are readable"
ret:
h=4 m=17
